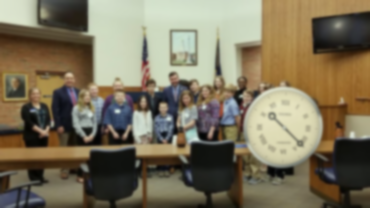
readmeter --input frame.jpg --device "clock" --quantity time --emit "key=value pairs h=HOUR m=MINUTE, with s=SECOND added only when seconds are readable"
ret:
h=10 m=22
